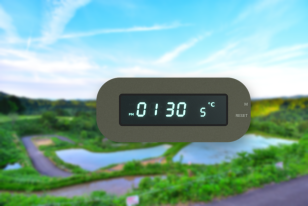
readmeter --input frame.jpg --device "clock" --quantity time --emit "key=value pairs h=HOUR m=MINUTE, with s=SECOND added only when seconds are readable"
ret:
h=1 m=30
